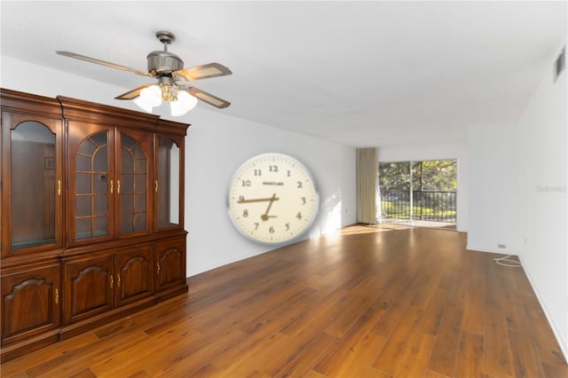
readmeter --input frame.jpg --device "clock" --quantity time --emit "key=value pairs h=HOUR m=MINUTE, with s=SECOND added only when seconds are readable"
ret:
h=6 m=44
